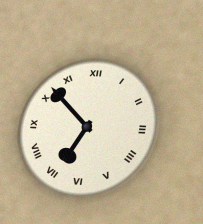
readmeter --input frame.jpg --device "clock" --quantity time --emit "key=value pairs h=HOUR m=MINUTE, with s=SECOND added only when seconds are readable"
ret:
h=6 m=52
